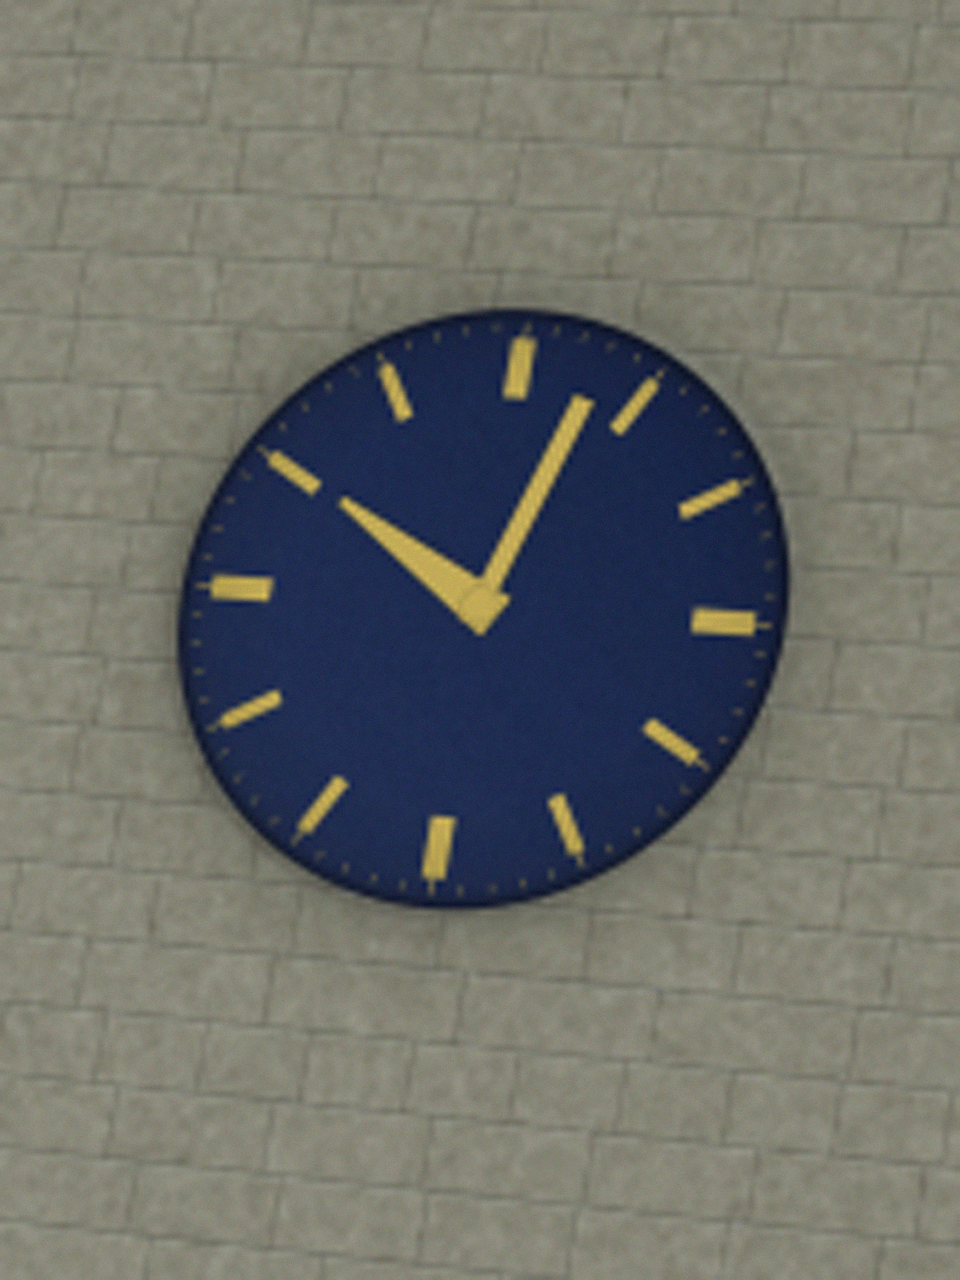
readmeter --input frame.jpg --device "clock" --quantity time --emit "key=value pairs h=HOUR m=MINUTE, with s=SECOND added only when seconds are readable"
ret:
h=10 m=3
